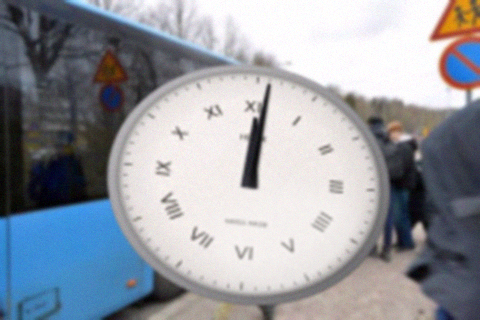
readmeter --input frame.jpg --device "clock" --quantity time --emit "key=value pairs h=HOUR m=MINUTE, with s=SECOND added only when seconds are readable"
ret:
h=12 m=1
